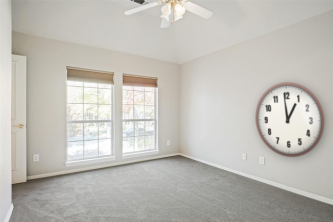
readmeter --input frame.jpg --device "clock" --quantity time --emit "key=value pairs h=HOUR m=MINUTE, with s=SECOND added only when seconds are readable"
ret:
h=12 m=59
